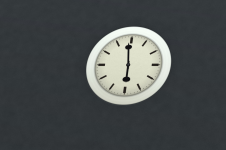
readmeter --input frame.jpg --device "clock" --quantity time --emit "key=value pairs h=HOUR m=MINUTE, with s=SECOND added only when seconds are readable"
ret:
h=5 m=59
